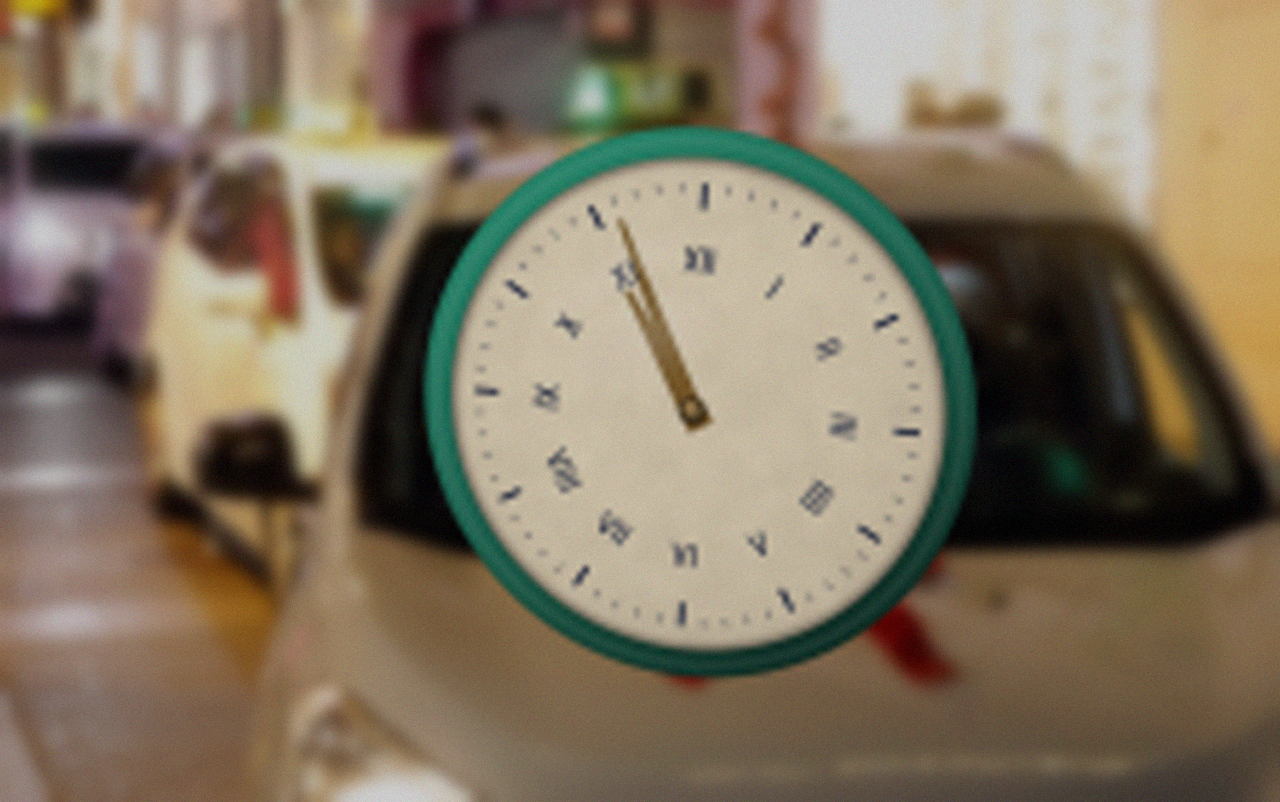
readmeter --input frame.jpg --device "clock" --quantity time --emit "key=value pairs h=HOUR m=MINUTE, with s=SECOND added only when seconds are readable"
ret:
h=10 m=56
